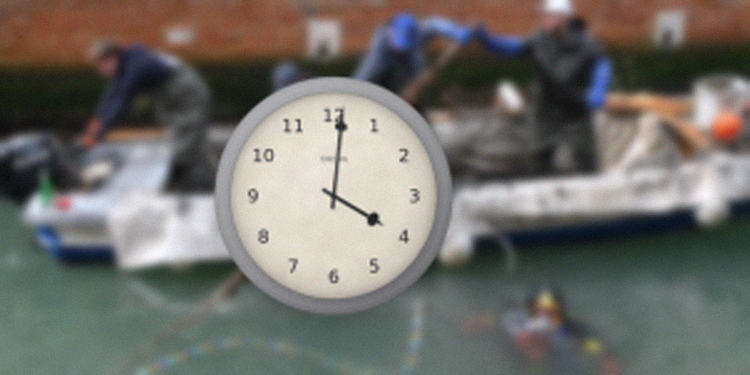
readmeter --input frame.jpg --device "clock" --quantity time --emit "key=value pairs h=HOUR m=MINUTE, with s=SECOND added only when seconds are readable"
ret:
h=4 m=1
